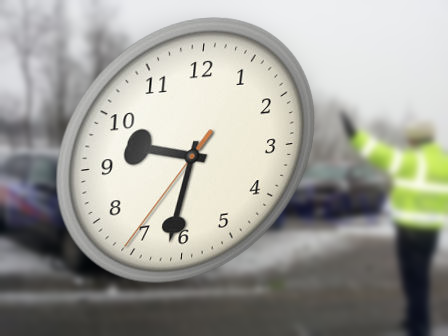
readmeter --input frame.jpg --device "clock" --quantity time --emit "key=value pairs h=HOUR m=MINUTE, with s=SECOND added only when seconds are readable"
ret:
h=9 m=31 s=36
